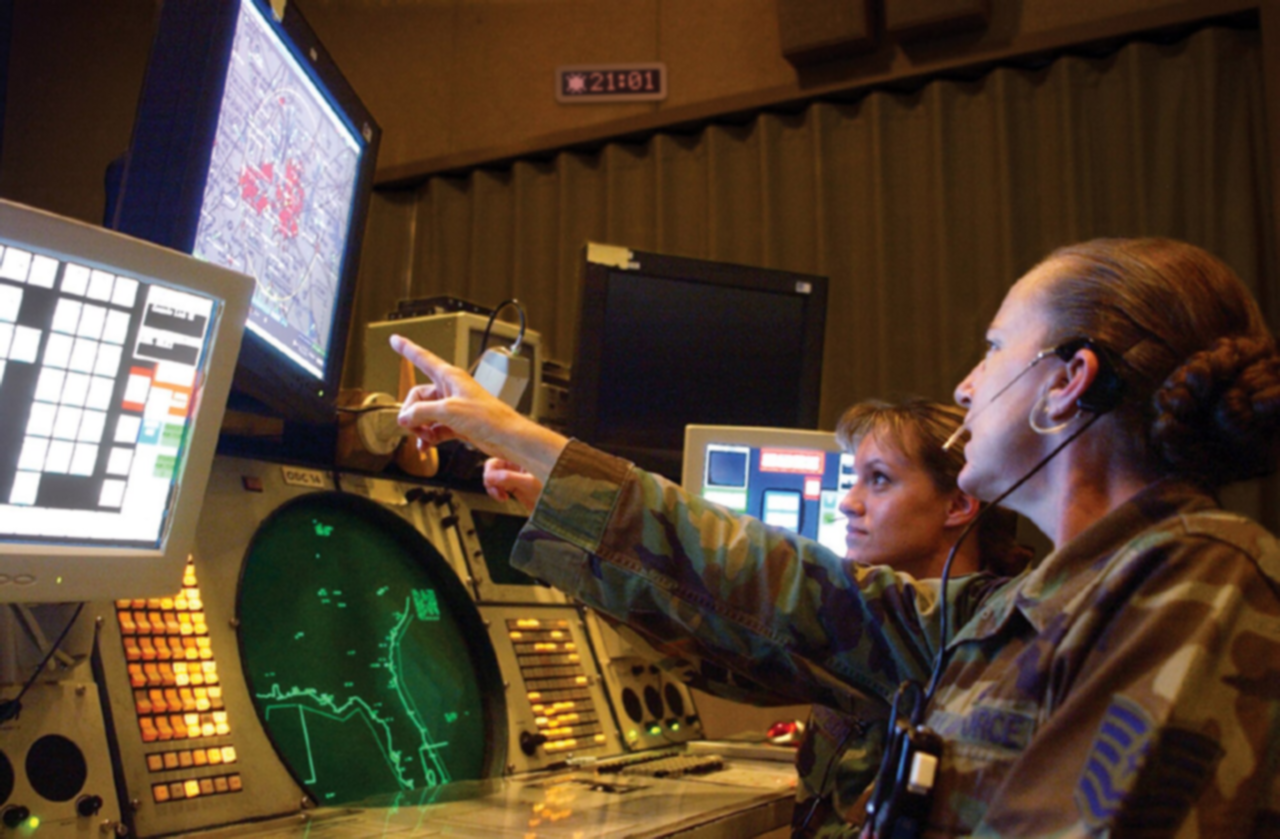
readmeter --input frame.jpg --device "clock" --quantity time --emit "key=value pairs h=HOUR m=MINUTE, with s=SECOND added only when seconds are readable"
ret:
h=21 m=1
